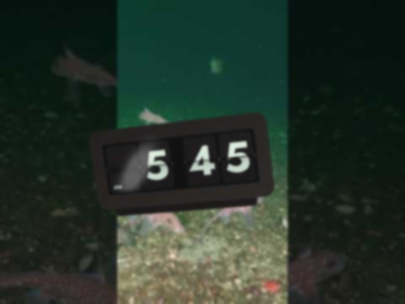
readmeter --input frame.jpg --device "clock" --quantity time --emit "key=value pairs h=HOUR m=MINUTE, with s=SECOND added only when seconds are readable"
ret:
h=5 m=45
